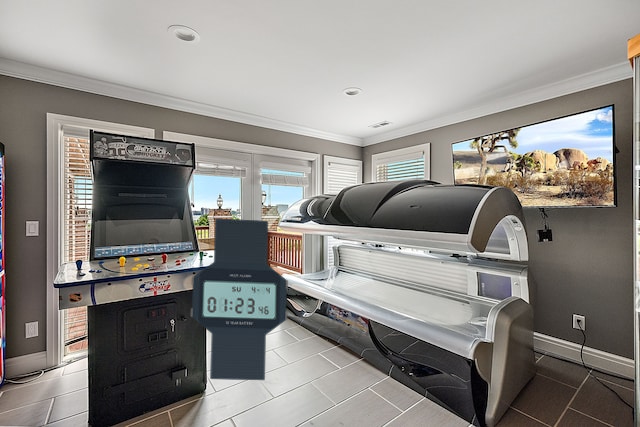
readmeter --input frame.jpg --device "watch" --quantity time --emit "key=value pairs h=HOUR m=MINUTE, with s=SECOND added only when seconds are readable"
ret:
h=1 m=23 s=46
